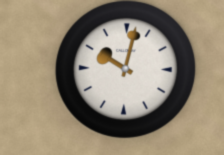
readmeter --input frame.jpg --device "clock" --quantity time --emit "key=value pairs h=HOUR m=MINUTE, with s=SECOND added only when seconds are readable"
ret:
h=10 m=2
